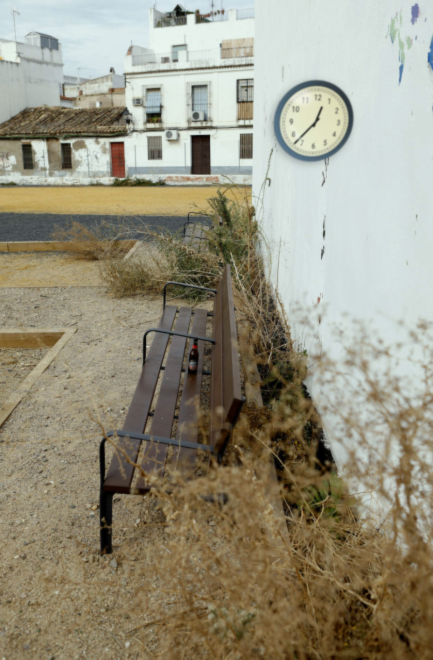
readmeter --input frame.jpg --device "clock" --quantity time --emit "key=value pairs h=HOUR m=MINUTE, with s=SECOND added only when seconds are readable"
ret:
h=12 m=37
